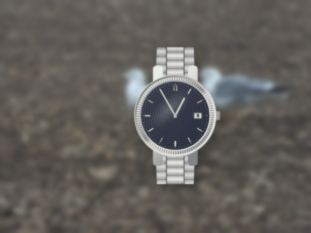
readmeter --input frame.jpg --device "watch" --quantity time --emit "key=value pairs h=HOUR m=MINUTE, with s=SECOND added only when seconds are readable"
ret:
h=12 m=55
